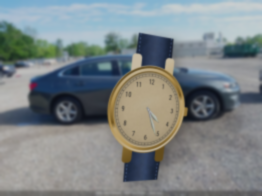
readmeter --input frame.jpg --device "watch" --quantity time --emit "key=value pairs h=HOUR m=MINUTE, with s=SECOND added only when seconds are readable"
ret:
h=4 m=26
